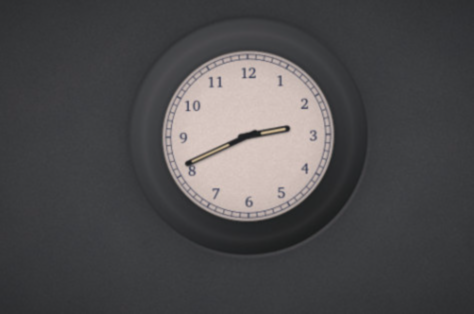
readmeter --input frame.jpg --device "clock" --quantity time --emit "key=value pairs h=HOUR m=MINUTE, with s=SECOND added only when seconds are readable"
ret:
h=2 m=41
